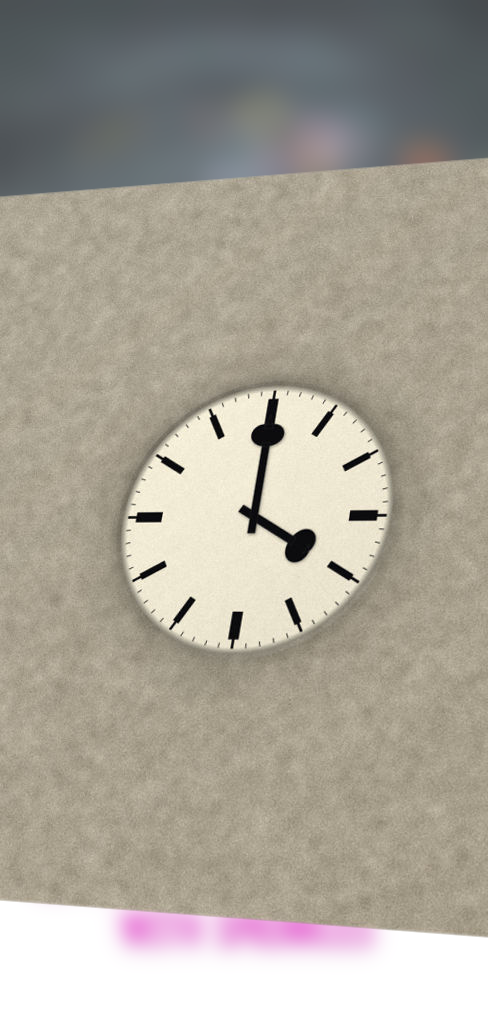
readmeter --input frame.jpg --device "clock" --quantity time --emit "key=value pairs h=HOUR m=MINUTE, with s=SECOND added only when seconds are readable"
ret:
h=4 m=0
